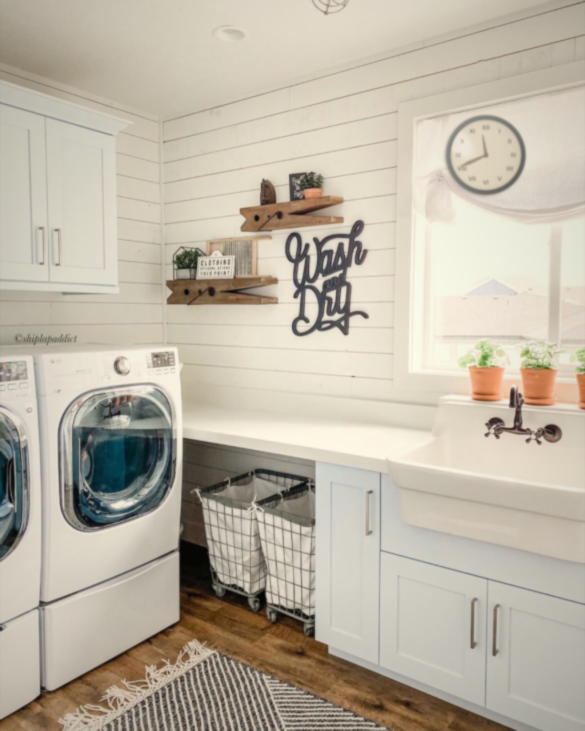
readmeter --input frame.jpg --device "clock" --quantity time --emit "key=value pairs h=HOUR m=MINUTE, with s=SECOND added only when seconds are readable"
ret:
h=11 m=41
